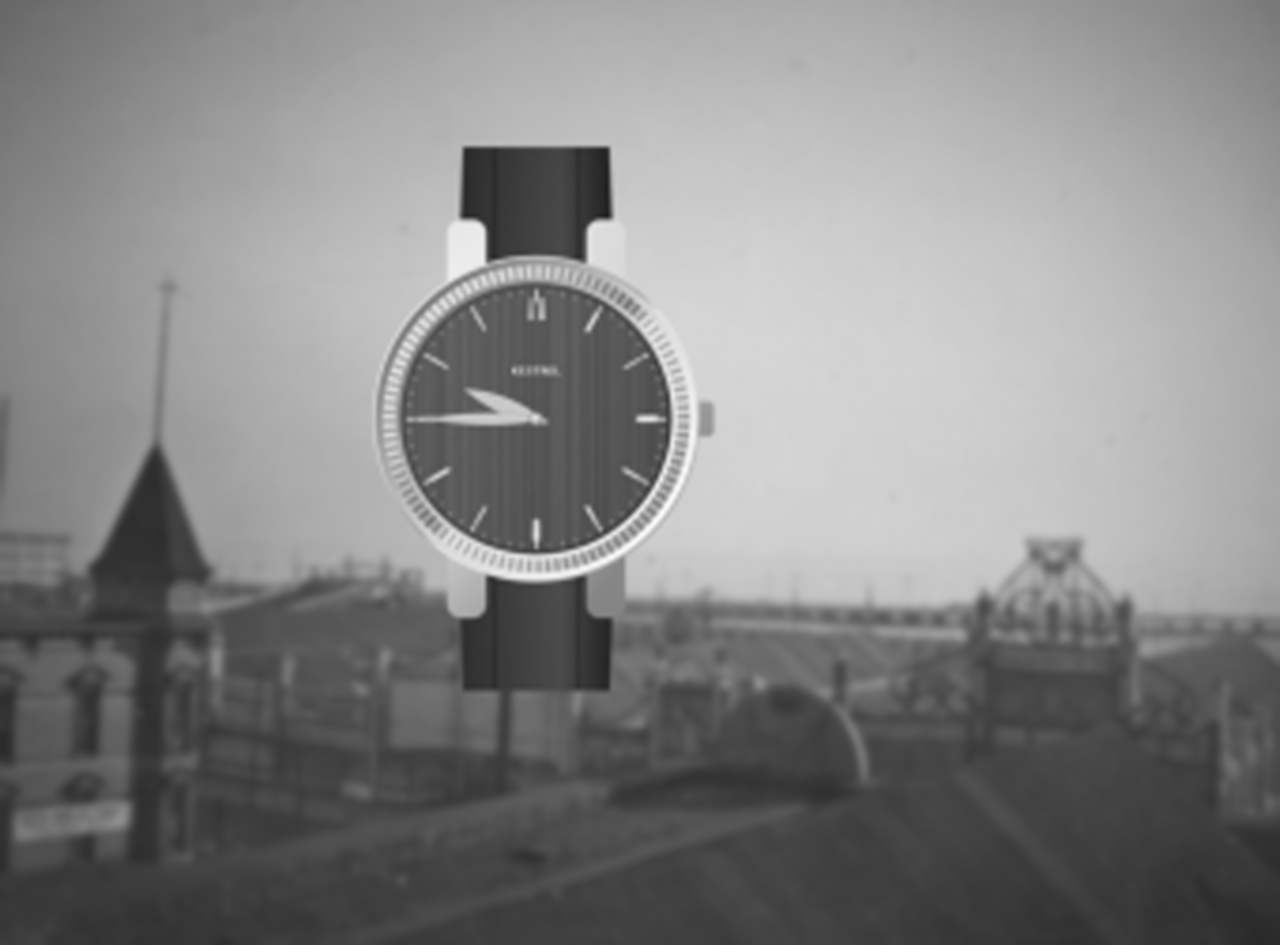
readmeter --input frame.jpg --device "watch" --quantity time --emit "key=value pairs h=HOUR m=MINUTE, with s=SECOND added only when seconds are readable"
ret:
h=9 m=45
